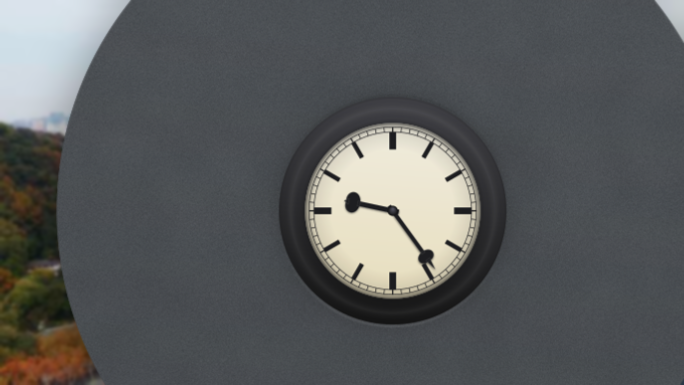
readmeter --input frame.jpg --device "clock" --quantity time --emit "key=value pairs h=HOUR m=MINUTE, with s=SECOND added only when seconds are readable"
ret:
h=9 m=24
